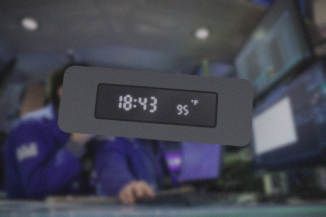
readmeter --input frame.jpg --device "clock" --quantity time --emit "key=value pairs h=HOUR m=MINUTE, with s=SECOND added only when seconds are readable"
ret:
h=18 m=43
